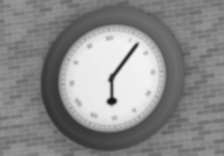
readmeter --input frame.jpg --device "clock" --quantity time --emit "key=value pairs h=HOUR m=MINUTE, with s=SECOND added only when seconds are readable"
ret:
h=6 m=7
